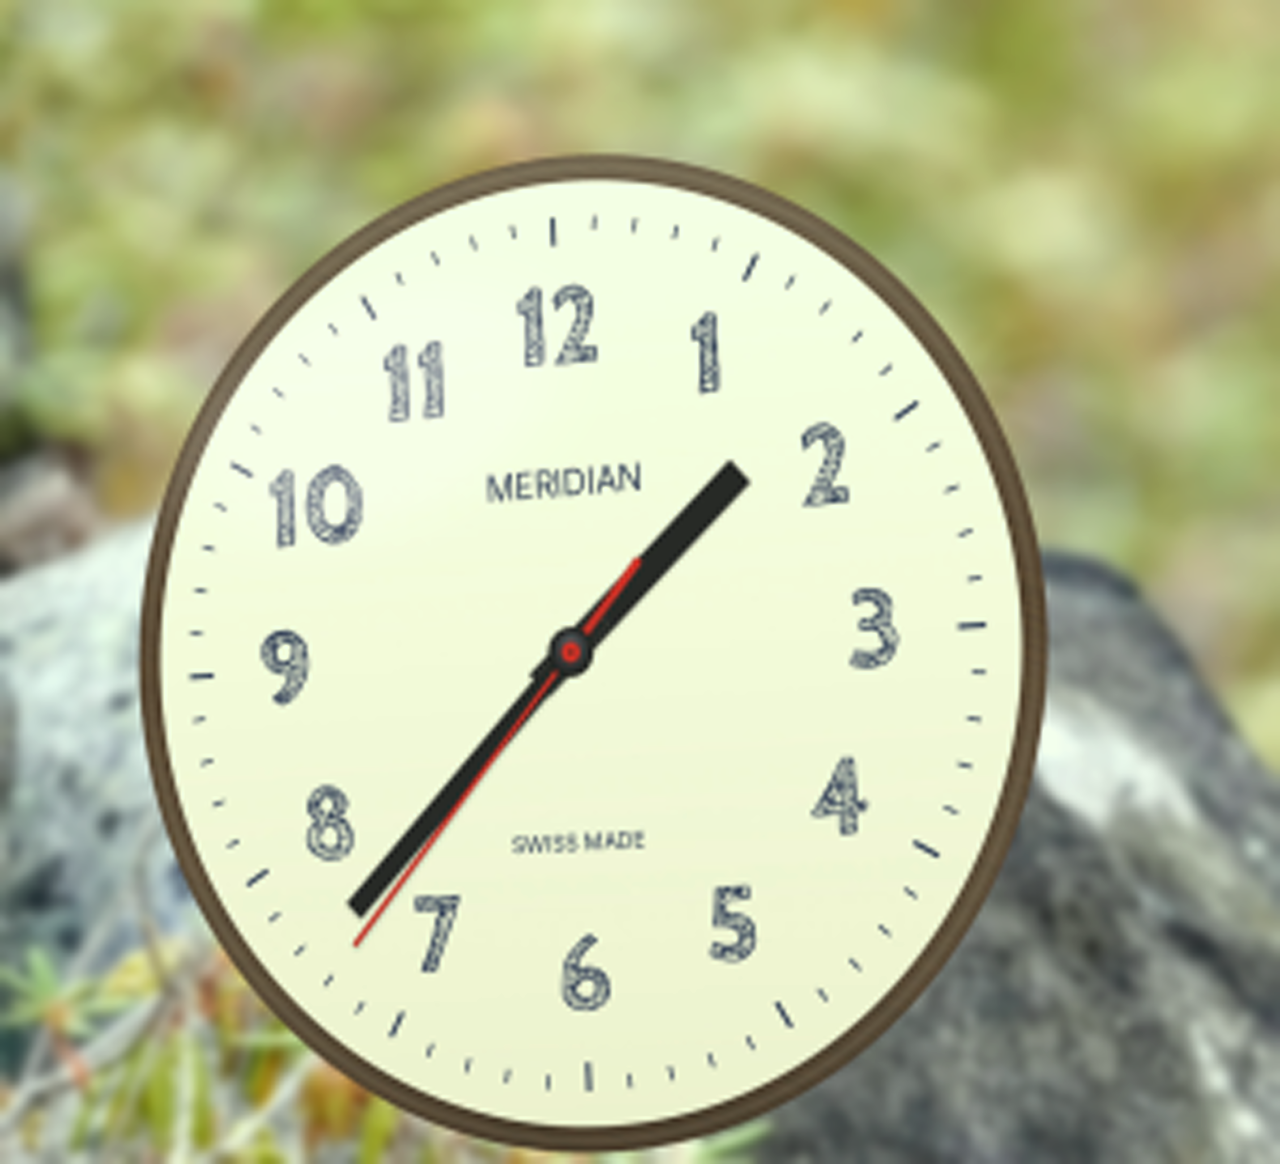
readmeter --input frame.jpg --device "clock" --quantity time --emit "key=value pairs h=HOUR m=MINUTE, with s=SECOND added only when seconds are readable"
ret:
h=1 m=37 s=37
